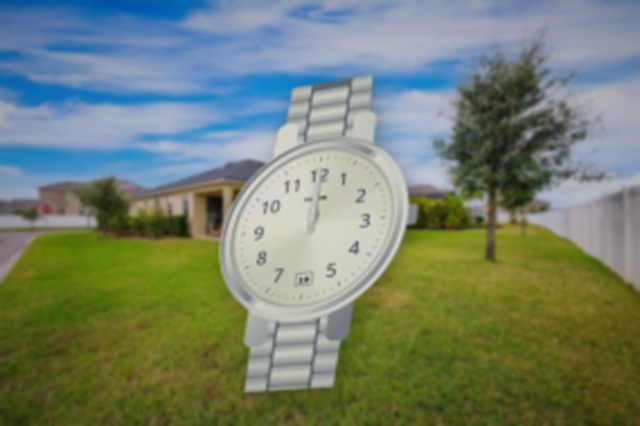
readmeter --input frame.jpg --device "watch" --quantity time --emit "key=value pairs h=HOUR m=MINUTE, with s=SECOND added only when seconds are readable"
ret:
h=12 m=0
